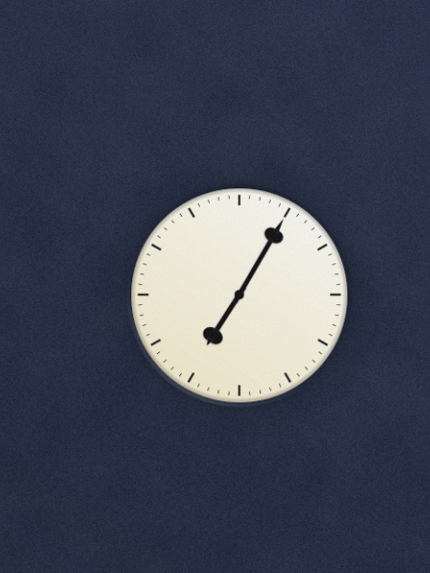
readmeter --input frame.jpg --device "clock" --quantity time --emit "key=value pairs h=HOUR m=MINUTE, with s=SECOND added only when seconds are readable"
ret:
h=7 m=5
